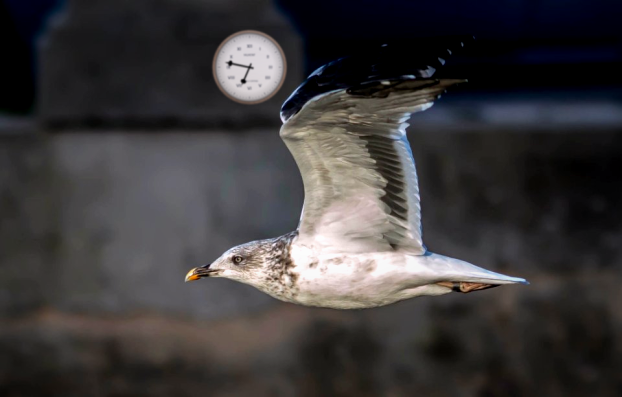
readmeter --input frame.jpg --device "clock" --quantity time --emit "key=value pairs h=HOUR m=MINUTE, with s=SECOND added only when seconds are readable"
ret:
h=6 m=47
